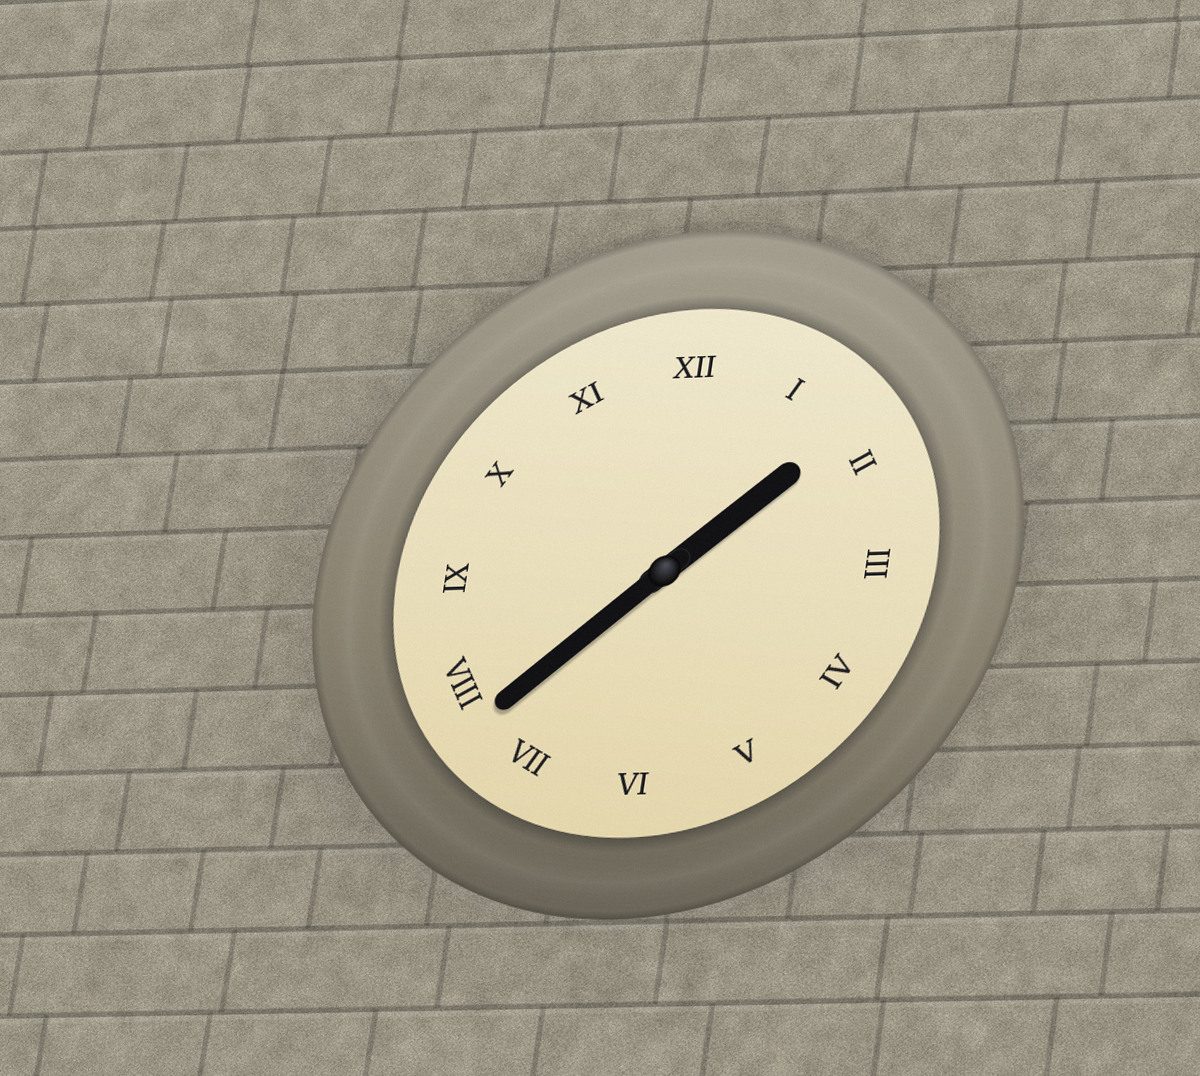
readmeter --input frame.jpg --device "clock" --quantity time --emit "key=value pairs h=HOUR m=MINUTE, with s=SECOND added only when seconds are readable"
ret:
h=1 m=38
